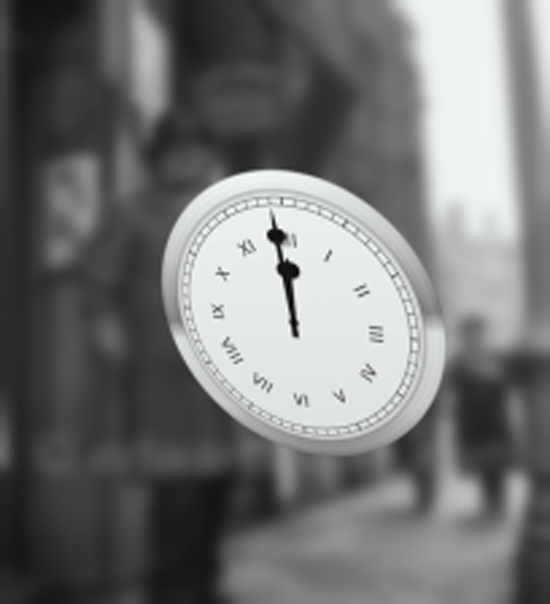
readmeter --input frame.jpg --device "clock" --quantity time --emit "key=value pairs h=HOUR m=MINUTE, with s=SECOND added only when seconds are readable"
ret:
h=11 m=59
